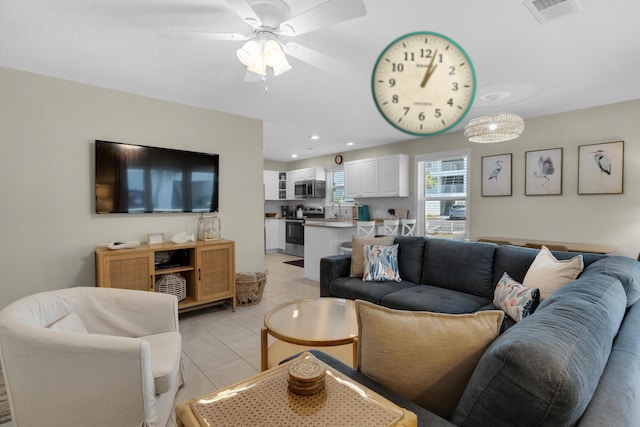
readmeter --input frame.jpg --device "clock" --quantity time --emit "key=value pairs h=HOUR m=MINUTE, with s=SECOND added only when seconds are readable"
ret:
h=1 m=3
